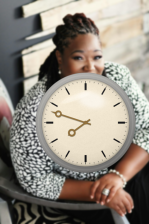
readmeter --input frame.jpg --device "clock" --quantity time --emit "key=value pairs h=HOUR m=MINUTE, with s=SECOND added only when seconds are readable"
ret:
h=7 m=48
